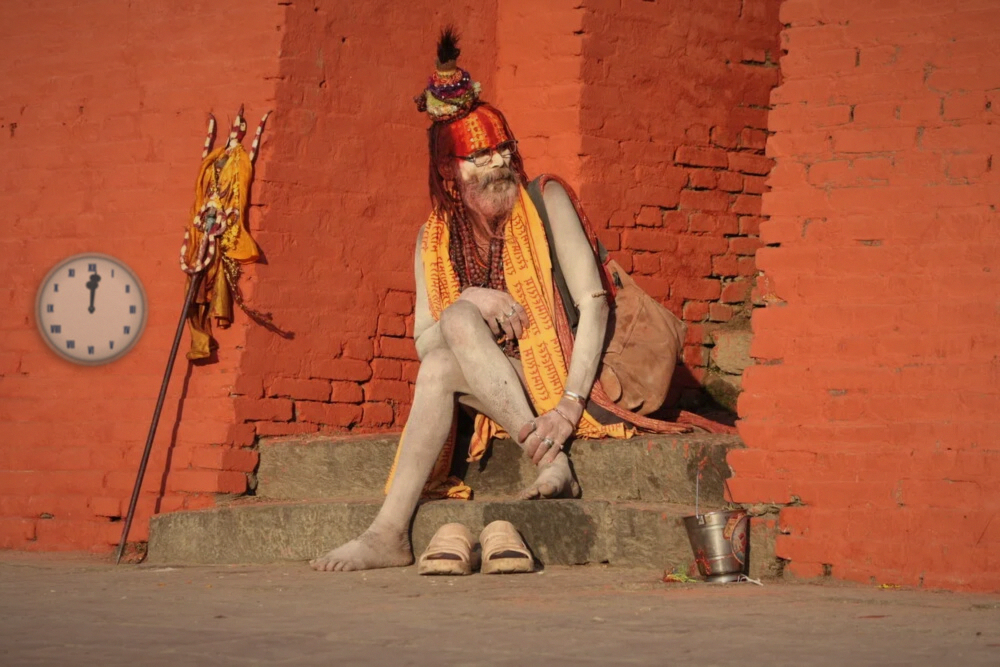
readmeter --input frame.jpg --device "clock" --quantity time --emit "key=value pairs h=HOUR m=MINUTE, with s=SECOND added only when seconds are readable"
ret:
h=12 m=1
